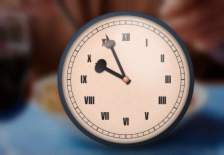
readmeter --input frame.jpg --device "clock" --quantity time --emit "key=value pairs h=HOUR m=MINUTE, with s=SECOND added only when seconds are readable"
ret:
h=9 m=56
